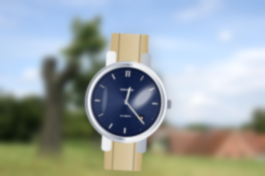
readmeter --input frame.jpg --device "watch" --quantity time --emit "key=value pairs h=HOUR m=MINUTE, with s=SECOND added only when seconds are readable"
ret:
h=12 m=23
